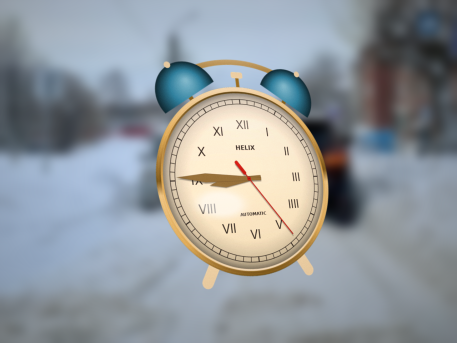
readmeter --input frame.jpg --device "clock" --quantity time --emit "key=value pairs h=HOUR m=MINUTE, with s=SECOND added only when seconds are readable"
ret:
h=8 m=45 s=24
